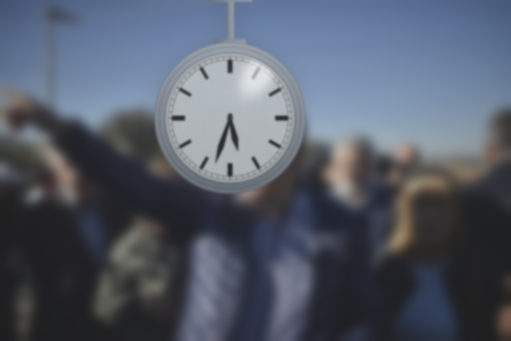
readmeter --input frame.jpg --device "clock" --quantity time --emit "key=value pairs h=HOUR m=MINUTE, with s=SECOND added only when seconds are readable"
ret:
h=5 m=33
